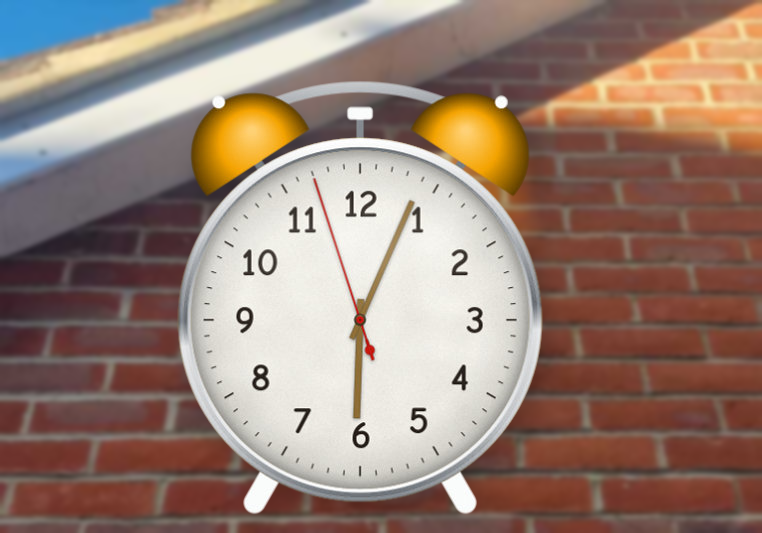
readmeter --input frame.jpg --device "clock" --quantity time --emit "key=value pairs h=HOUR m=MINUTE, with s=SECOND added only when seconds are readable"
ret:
h=6 m=3 s=57
